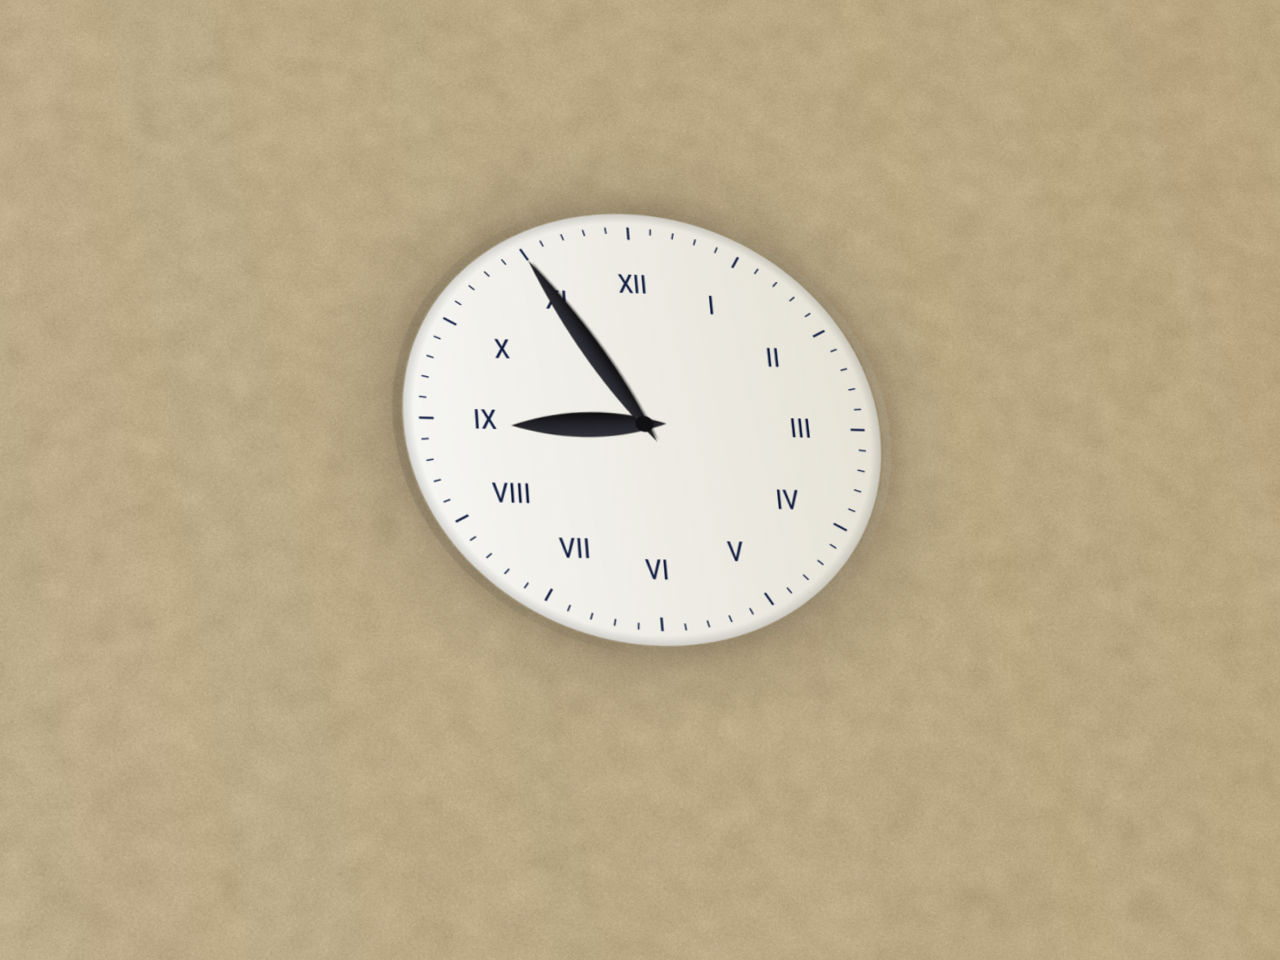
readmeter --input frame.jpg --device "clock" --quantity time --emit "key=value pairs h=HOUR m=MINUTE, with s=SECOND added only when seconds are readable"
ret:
h=8 m=55
